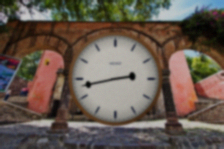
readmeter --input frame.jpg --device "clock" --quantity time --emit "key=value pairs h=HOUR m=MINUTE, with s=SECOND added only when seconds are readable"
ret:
h=2 m=43
